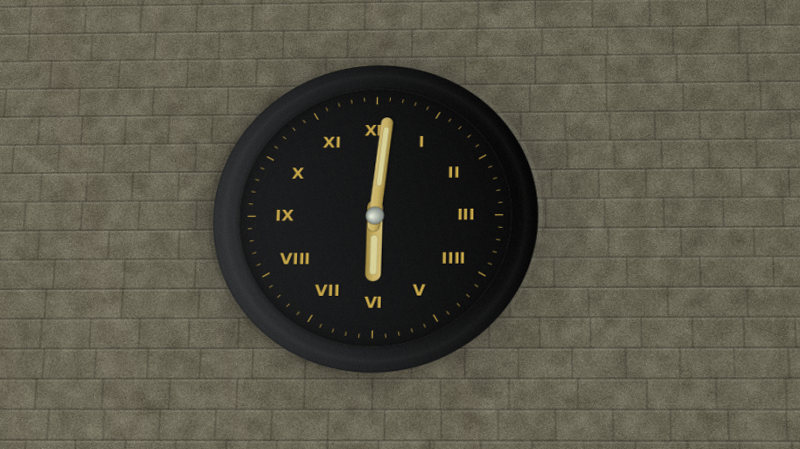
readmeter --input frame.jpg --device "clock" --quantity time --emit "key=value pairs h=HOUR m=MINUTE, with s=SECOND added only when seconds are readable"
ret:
h=6 m=1
